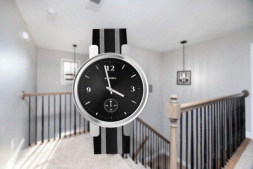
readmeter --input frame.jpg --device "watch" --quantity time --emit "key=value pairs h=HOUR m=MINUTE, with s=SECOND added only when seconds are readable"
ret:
h=3 m=58
